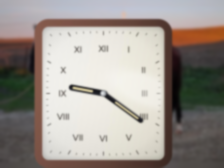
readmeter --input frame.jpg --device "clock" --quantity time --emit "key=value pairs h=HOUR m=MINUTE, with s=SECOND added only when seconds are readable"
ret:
h=9 m=21
